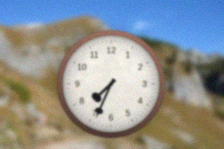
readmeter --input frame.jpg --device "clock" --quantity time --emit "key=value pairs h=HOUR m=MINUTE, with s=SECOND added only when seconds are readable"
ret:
h=7 m=34
